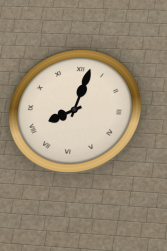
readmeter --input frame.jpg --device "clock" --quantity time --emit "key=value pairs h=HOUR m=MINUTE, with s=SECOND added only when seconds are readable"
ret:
h=8 m=2
